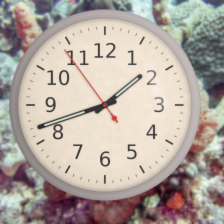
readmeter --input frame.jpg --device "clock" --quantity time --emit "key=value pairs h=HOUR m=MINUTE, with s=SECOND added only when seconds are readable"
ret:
h=1 m=41 s=54
